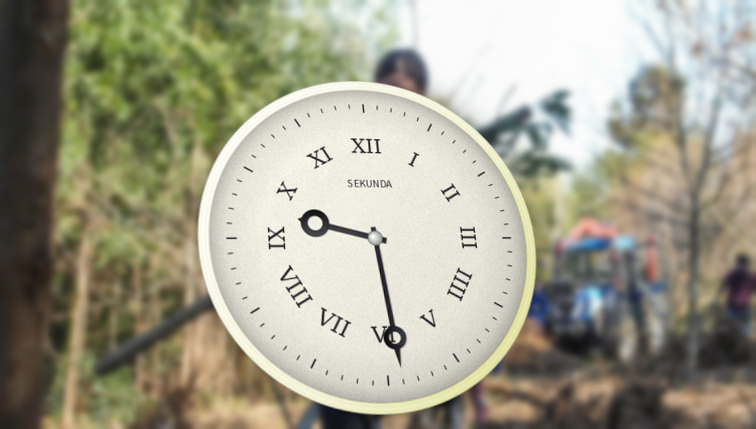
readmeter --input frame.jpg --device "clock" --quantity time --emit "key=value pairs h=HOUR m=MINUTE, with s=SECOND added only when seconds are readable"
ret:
h=9 m=29
